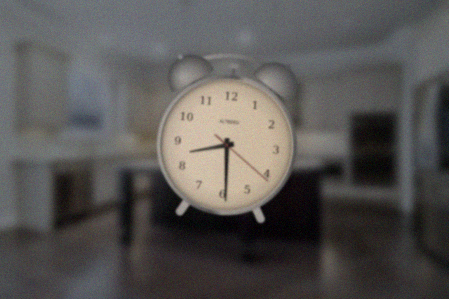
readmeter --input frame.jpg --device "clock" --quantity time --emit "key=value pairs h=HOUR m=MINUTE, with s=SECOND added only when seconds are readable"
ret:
h=8 m=29 s=21
